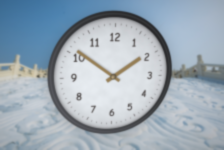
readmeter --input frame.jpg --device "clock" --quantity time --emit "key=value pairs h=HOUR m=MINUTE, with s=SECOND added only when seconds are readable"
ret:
h=1 m=51
